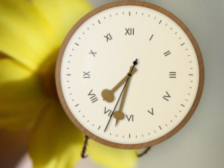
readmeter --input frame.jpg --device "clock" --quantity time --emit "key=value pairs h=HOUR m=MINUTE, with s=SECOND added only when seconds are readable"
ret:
h=7 m=32 s=34
